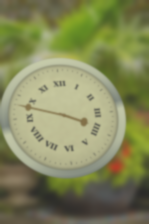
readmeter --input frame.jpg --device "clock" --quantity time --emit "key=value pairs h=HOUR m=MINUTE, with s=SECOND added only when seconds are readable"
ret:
h=3 m=48
